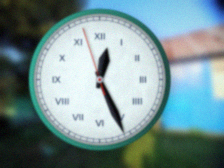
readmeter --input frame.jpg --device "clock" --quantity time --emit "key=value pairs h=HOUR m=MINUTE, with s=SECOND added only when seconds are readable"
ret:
h=12 m=25 s=57
